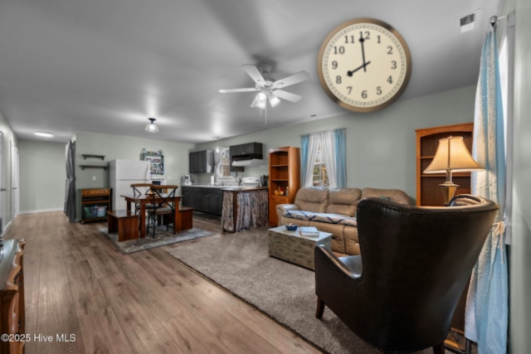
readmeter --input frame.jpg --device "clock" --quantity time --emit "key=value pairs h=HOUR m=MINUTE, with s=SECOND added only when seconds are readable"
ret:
h=7 m=59
